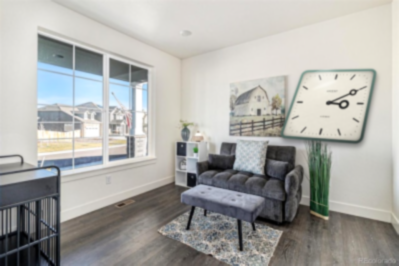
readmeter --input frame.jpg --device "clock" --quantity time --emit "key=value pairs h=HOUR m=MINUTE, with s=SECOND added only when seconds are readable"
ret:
h=3 m=10
